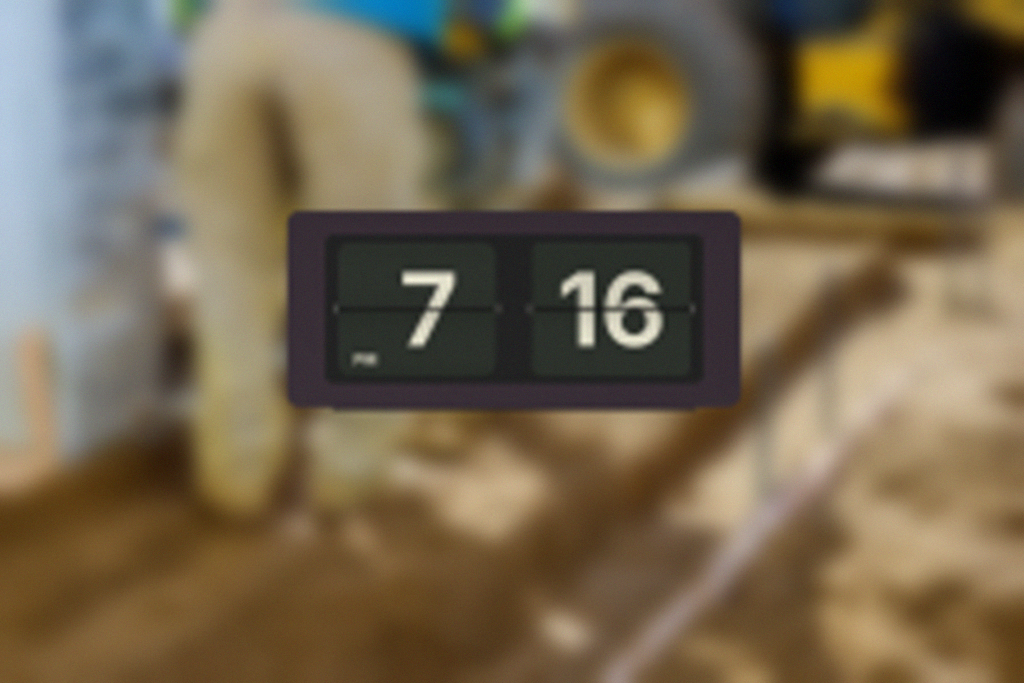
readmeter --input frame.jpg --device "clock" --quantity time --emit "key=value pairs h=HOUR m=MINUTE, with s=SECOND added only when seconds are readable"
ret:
h=7 m=16
